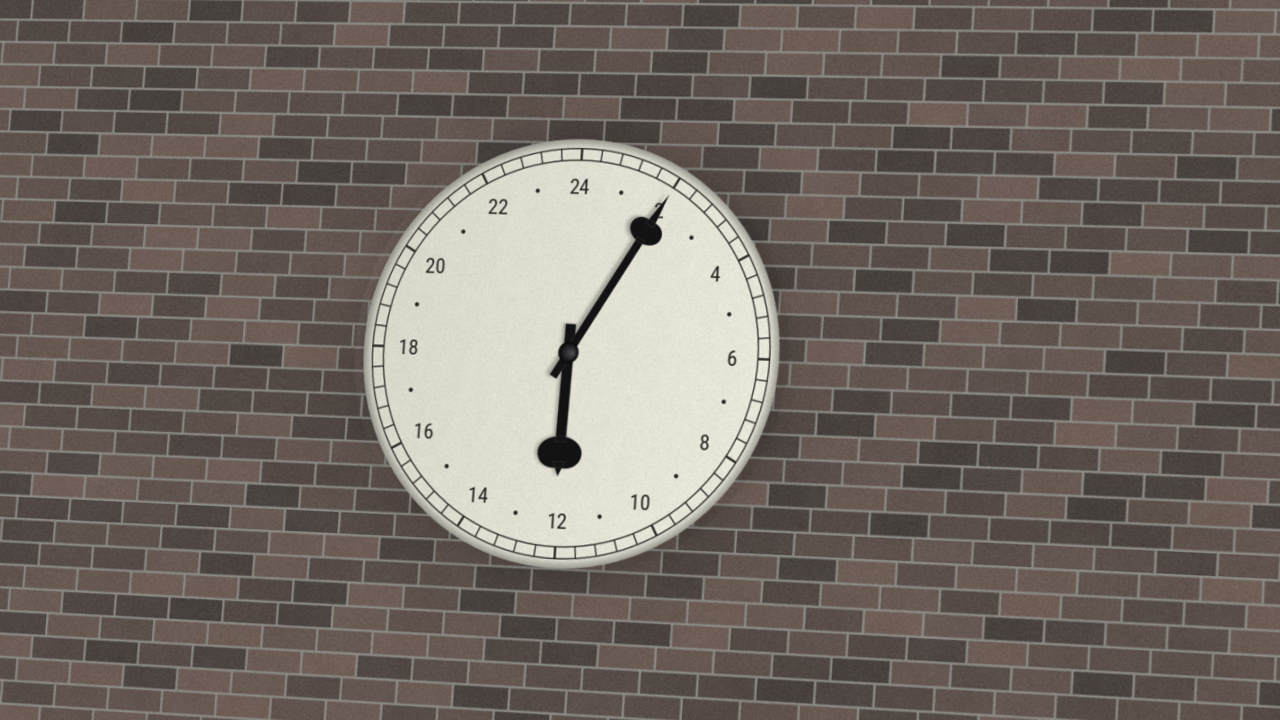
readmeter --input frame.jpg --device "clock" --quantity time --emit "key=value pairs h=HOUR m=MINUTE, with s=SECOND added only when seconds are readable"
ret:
h=12 m=5
